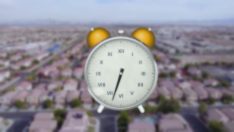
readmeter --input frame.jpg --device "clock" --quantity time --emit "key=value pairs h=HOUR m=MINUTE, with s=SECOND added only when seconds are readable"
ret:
h=6 m=33
